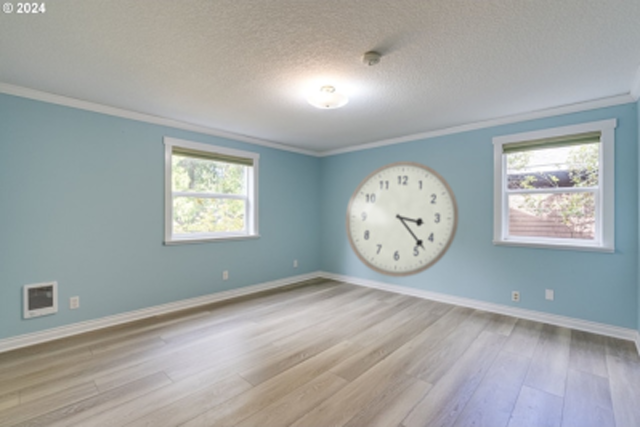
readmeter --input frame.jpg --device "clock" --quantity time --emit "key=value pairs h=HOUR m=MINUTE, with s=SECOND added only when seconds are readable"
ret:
h=3 m=23
